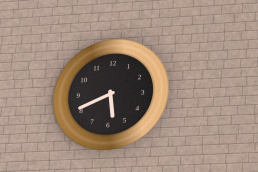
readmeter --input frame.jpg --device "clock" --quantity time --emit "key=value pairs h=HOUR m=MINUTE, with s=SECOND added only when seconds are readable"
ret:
h=5 m=41
